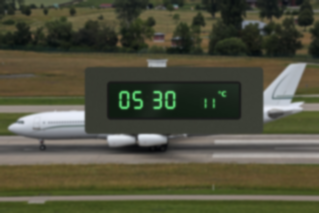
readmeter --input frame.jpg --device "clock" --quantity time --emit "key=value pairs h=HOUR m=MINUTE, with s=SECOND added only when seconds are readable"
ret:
h=5 m=30
